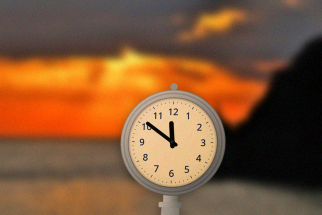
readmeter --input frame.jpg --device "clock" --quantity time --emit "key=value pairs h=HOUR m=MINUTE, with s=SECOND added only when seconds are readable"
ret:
h=11 m=51
